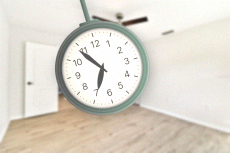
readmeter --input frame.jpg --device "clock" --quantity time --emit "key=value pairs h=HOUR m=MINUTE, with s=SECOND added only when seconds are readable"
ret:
h=6 m=54
